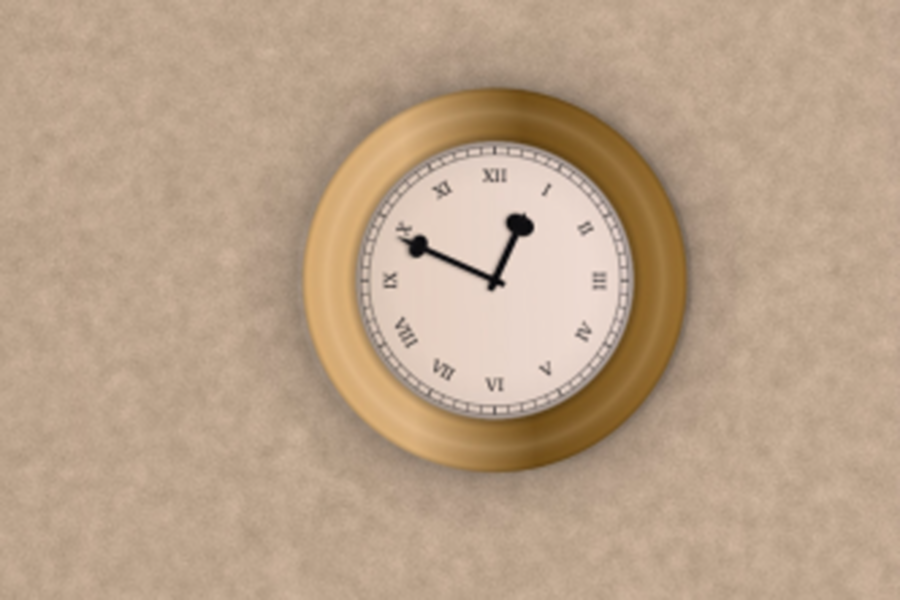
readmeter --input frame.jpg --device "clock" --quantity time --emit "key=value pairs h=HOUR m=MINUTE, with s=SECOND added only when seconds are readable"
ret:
h=12 m=49
